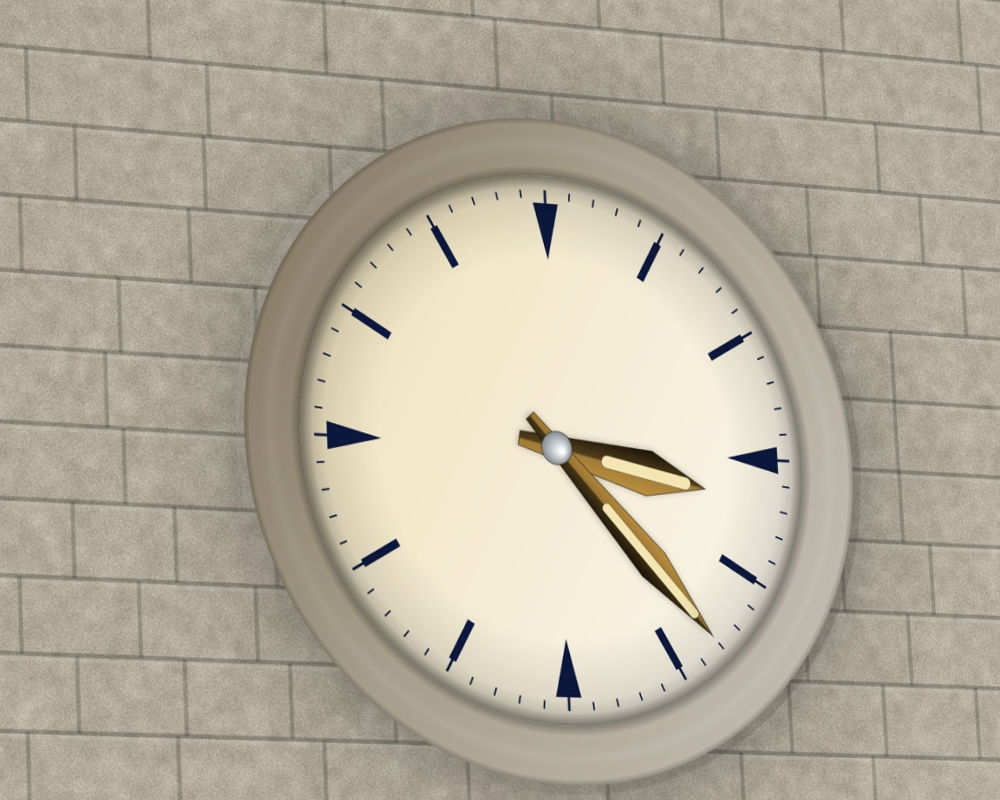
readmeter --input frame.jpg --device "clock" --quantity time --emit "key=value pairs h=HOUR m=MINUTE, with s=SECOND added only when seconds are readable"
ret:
h=3 m=23
